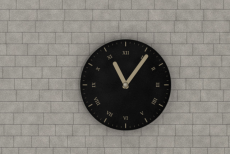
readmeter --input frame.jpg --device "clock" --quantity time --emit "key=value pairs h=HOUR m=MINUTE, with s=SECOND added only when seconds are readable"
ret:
h=11 m=6
